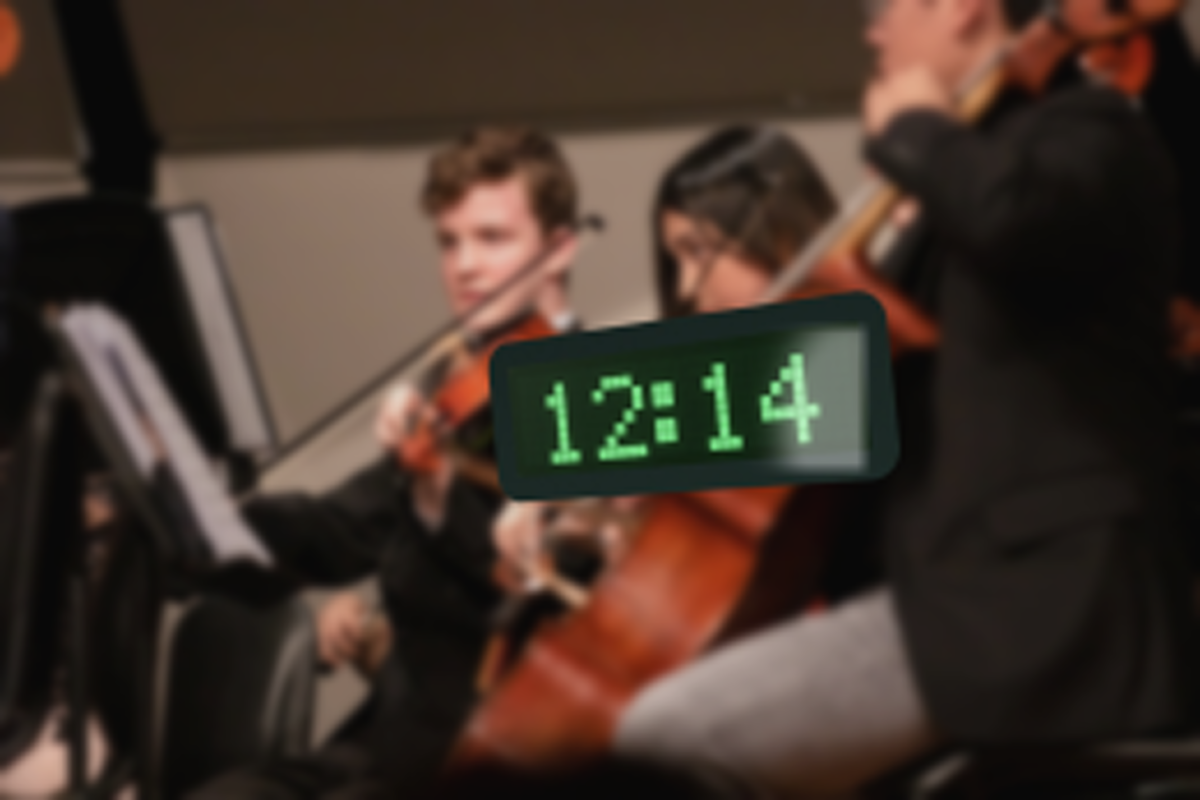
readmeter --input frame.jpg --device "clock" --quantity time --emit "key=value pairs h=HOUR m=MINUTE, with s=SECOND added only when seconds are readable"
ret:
h=12 m=14
